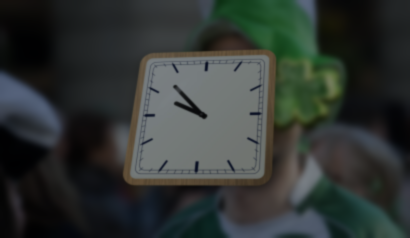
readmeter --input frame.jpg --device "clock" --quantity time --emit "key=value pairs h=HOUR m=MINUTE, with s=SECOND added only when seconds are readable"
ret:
h=9 m=53
